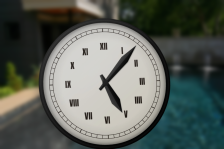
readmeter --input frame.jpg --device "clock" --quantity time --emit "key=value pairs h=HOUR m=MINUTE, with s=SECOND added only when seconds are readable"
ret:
h=5 m=7
